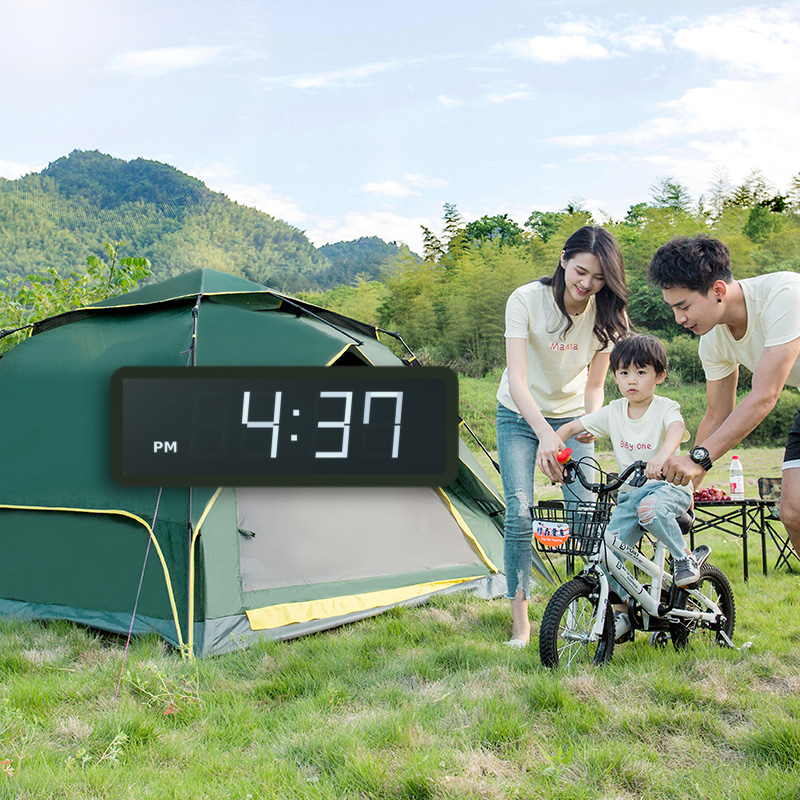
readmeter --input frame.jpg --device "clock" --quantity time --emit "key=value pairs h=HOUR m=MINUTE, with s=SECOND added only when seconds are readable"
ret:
h=4 m=37
